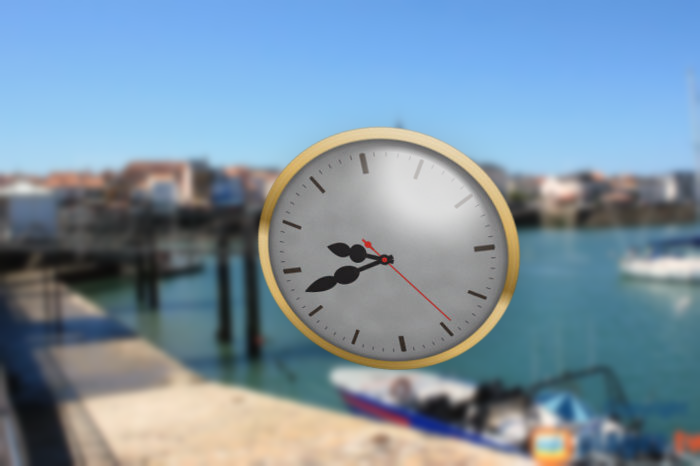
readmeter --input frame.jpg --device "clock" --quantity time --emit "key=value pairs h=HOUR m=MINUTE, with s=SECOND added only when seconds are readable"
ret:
h=9 m=42 s=24
